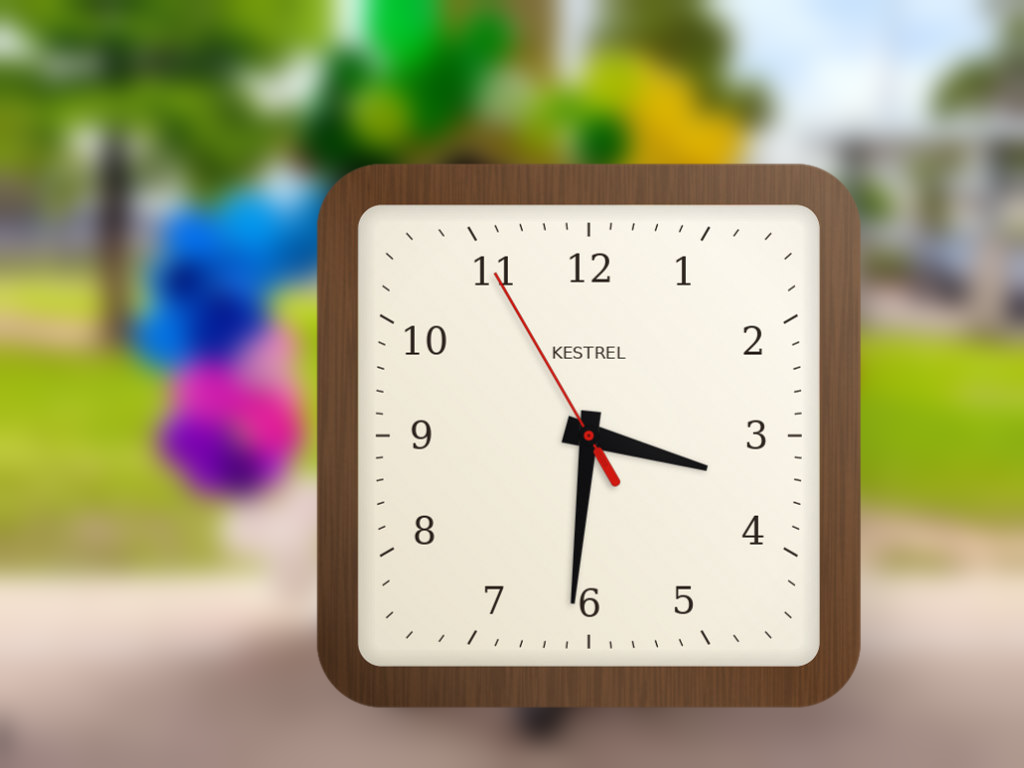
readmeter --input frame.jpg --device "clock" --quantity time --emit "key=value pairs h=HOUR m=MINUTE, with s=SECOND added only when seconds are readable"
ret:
h=3 m=30 s=55
